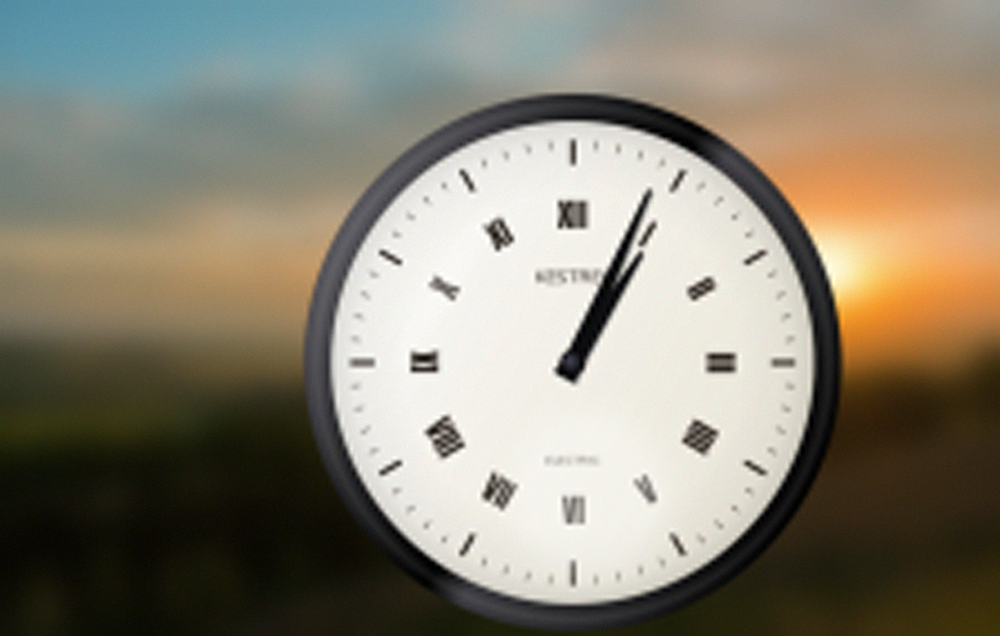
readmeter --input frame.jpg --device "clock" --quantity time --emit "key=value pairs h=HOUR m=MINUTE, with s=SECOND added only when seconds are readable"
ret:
h=1 m=4
